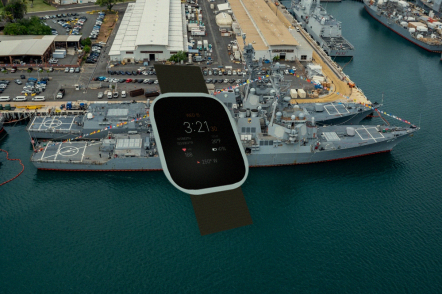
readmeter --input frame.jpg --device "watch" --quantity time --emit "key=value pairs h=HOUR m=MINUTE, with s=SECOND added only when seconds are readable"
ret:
h=3 m=21
